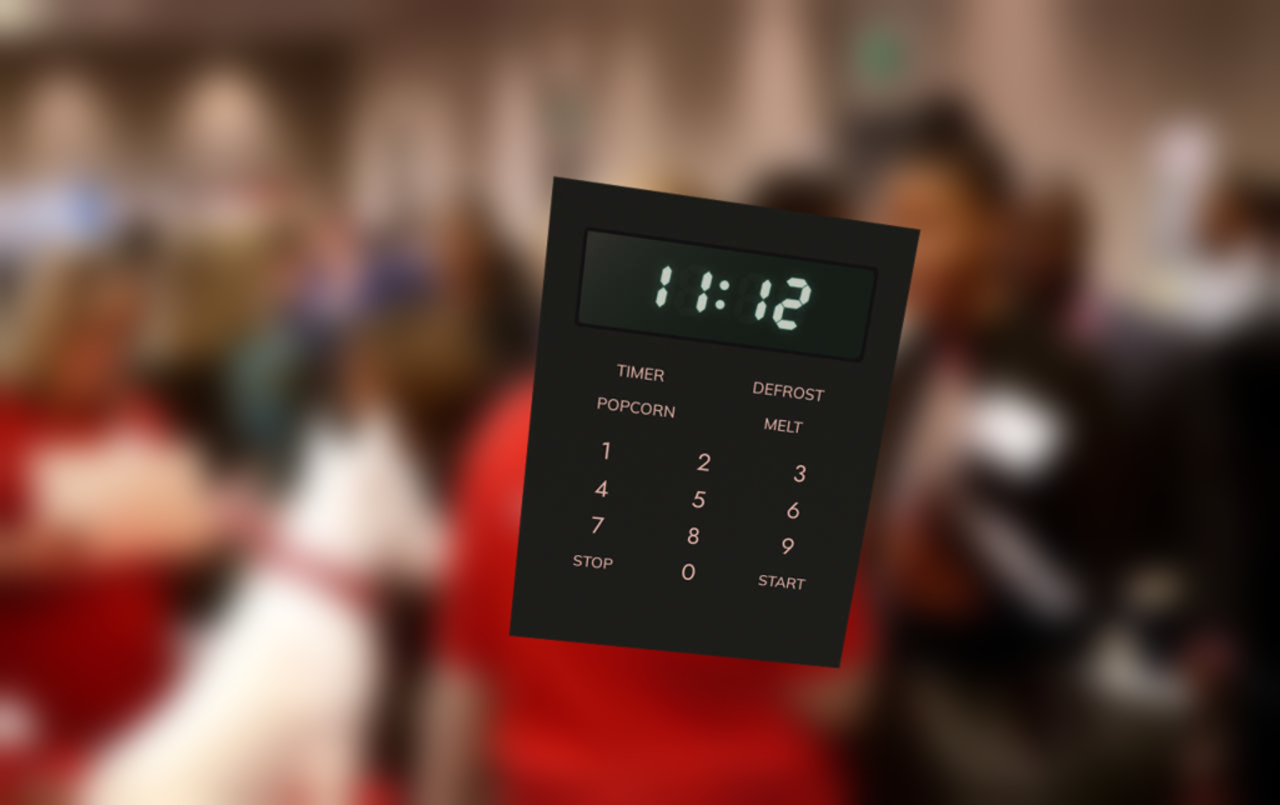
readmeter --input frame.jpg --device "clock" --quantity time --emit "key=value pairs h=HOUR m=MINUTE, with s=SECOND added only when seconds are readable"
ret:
h=11 m=12
